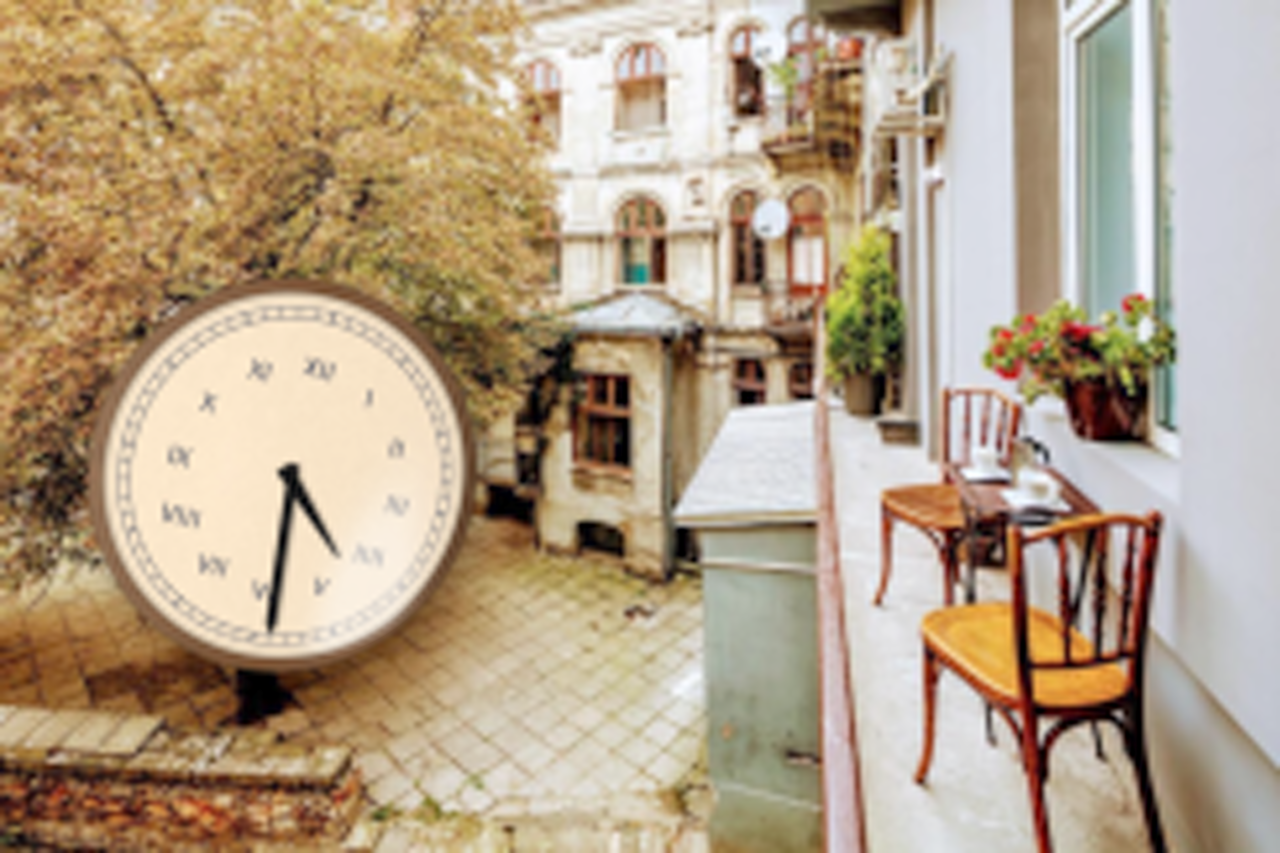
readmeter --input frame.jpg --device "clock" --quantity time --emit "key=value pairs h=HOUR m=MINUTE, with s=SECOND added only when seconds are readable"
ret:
h=4 m=29
